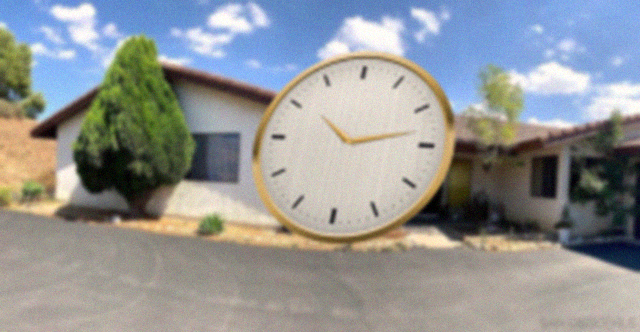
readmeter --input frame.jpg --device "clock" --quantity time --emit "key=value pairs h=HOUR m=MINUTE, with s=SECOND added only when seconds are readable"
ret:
h=10 m=13
